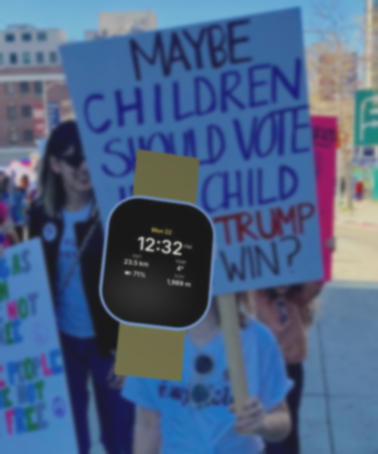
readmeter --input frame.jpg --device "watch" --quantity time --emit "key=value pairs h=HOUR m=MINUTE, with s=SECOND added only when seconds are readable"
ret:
h=12 m=32
